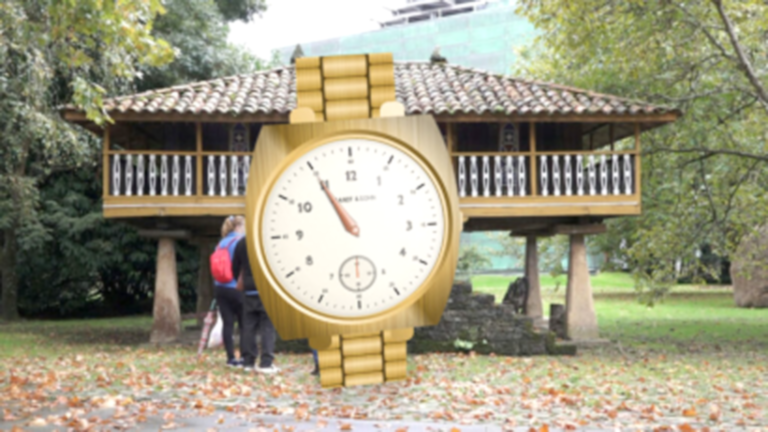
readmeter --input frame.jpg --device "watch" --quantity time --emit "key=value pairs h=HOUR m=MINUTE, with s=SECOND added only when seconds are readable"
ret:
h=10 m=55
